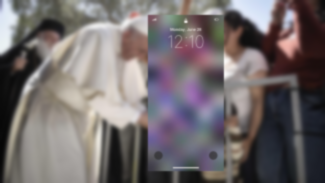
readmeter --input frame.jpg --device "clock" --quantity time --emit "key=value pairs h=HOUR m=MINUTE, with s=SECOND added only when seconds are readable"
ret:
h=12 m=10
